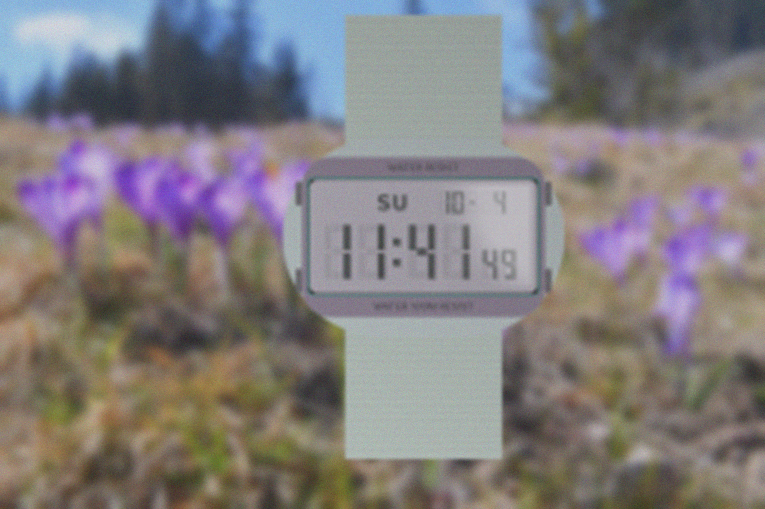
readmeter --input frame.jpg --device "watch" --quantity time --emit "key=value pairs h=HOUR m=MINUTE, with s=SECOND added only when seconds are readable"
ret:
h=11 m=41 s=49
